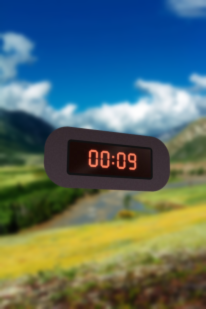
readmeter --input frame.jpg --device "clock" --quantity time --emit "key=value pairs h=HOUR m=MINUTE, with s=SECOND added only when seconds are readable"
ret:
h=0 m=9
